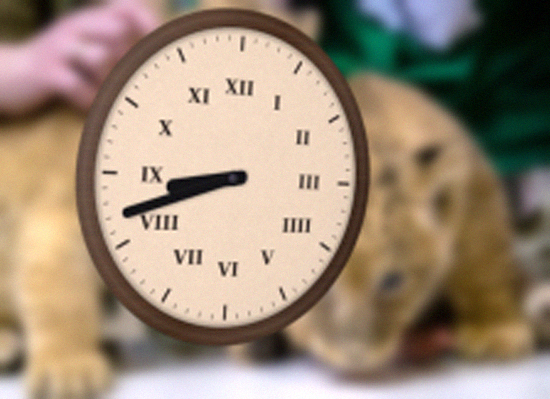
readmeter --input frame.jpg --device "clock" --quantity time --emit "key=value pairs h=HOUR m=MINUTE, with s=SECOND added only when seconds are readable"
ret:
h=8 m=42
